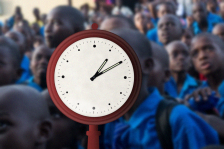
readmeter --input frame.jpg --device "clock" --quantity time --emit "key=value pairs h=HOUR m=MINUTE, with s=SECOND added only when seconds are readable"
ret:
h=1 m=10
